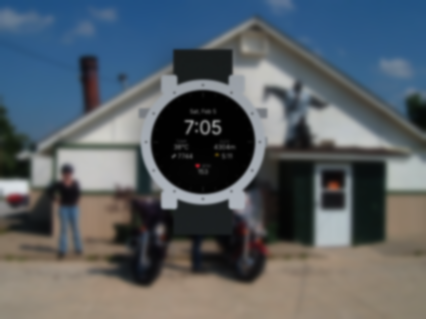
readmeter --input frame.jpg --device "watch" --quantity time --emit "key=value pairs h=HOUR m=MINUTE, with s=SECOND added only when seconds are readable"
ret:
h=7 m=5
